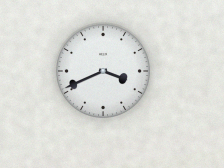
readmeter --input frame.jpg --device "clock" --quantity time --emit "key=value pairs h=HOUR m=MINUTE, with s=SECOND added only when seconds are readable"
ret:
h=3 m=41
